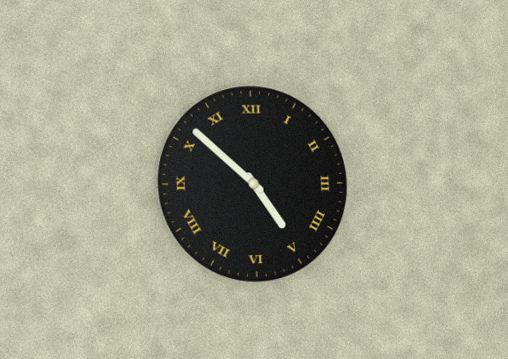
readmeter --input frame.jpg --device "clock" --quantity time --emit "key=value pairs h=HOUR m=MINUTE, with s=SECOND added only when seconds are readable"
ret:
h=4 m=52
